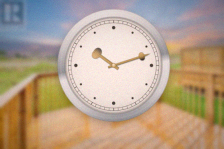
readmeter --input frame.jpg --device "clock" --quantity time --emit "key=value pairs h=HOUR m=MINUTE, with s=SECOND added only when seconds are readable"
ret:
h=10 m=12
